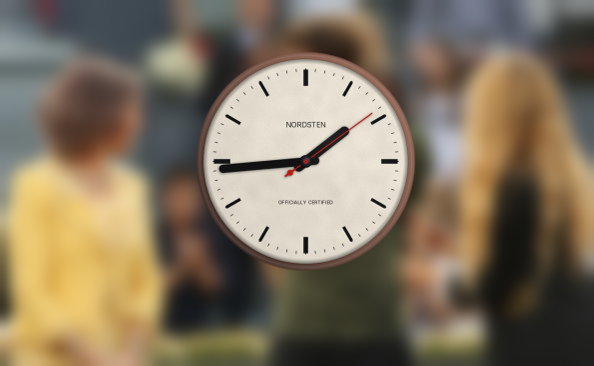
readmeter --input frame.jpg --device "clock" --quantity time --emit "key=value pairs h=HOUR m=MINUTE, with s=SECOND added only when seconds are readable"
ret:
h=1 m=44 s=9
